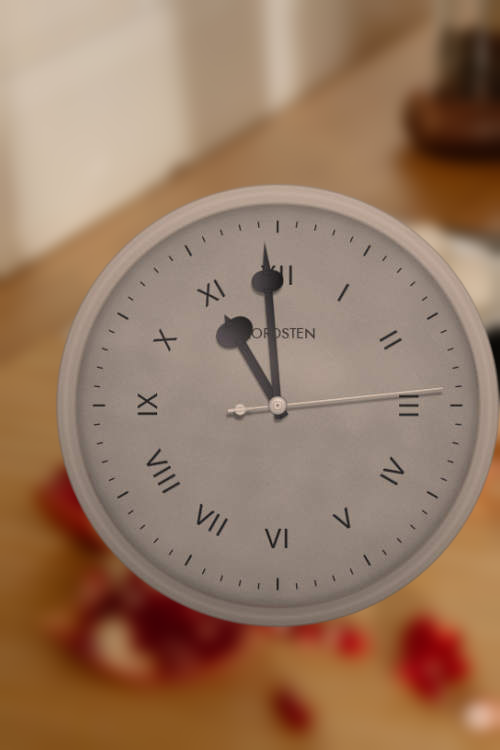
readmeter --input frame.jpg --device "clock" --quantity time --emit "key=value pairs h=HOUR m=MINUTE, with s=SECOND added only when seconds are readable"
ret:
h=10 m=59 s=14
